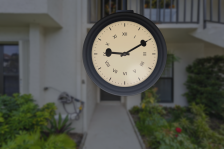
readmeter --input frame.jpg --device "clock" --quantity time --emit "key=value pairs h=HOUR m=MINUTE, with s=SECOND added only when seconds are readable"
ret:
h=9 m=10
